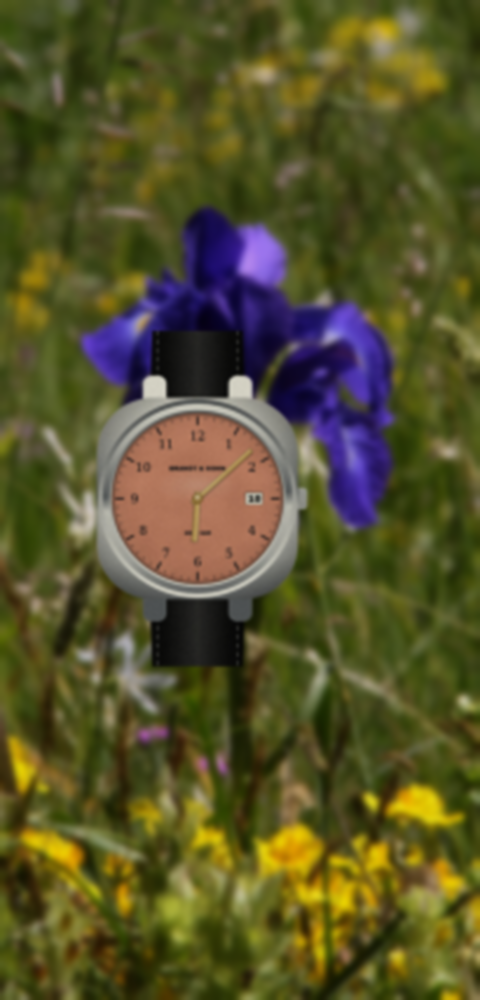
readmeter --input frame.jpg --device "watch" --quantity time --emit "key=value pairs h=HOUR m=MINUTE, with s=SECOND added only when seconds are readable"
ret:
h=6 m=8
